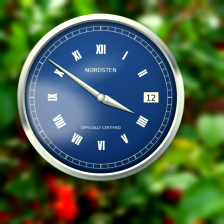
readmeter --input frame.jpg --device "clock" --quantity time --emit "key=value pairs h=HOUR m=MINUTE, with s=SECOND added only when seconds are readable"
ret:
h=3 m=51
